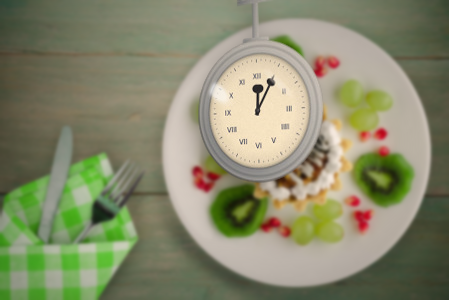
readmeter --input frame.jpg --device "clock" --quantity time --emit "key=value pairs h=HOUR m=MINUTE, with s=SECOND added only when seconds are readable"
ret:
h=12 m=5
